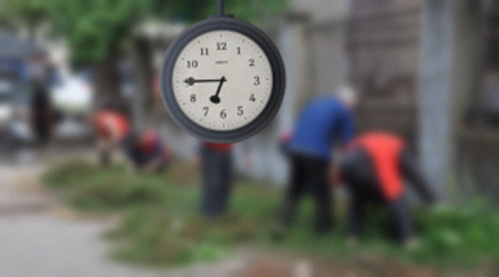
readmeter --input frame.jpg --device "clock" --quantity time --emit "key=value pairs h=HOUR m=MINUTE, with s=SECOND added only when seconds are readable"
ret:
h=6 m=45
